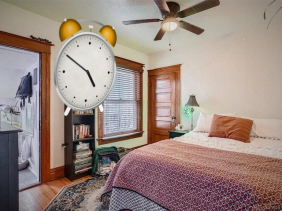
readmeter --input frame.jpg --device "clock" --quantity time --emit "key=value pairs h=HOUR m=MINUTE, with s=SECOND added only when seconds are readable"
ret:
h=4 m=50
